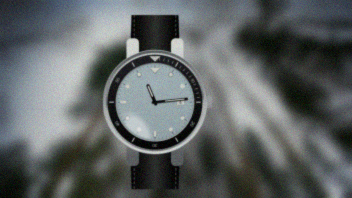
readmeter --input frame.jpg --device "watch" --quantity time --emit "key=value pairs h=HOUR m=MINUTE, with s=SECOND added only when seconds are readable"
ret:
h=11 m=14
